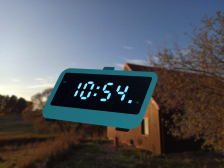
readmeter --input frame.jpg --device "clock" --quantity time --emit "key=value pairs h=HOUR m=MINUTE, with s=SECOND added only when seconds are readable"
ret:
h=10 m=54
